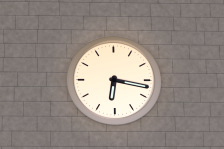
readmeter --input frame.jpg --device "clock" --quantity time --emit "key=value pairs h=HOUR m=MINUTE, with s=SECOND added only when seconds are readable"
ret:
h=6 m=17
